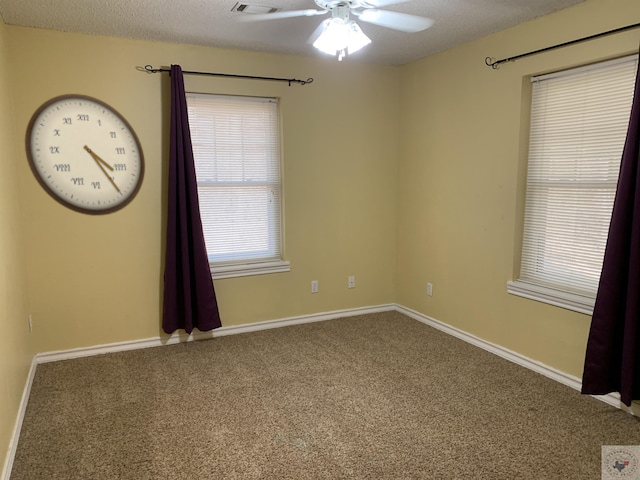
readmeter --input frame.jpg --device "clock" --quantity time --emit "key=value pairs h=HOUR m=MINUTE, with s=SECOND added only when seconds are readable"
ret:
h=4 m=25
